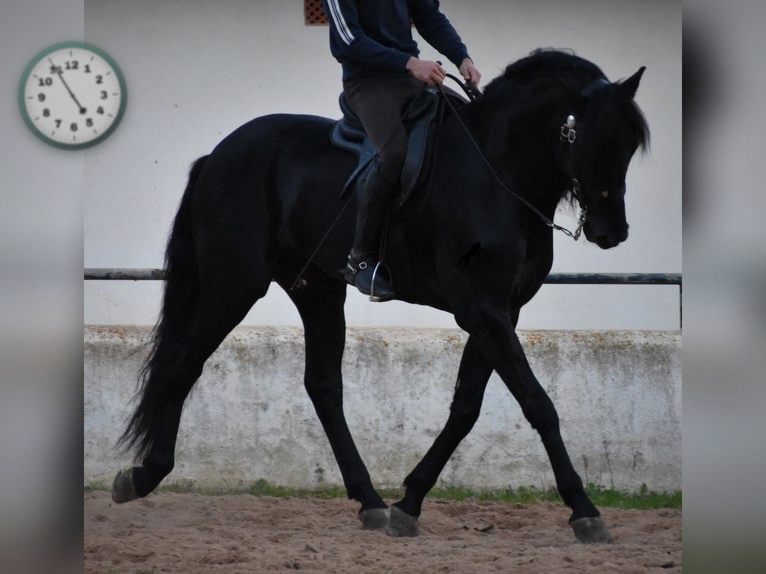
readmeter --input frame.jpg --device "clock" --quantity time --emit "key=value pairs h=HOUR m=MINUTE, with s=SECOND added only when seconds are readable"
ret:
h=4 m=55
